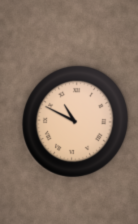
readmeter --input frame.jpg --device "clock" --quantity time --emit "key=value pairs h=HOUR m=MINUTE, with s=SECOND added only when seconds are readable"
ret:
h=10 m=49
